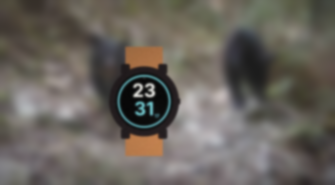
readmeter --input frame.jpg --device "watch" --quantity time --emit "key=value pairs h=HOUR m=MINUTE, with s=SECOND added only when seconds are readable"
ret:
h=23 m=31
